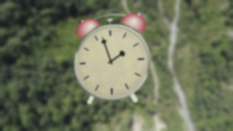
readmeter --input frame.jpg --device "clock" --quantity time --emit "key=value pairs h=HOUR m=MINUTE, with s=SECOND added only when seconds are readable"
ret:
h=1 m=57
